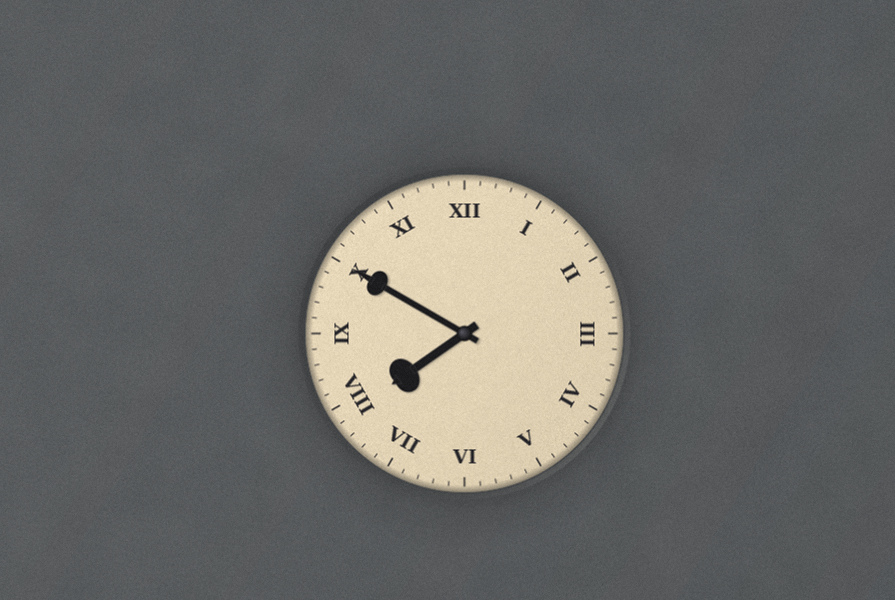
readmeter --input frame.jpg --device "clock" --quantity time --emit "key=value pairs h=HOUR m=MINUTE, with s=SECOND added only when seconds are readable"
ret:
h=7 m=50
